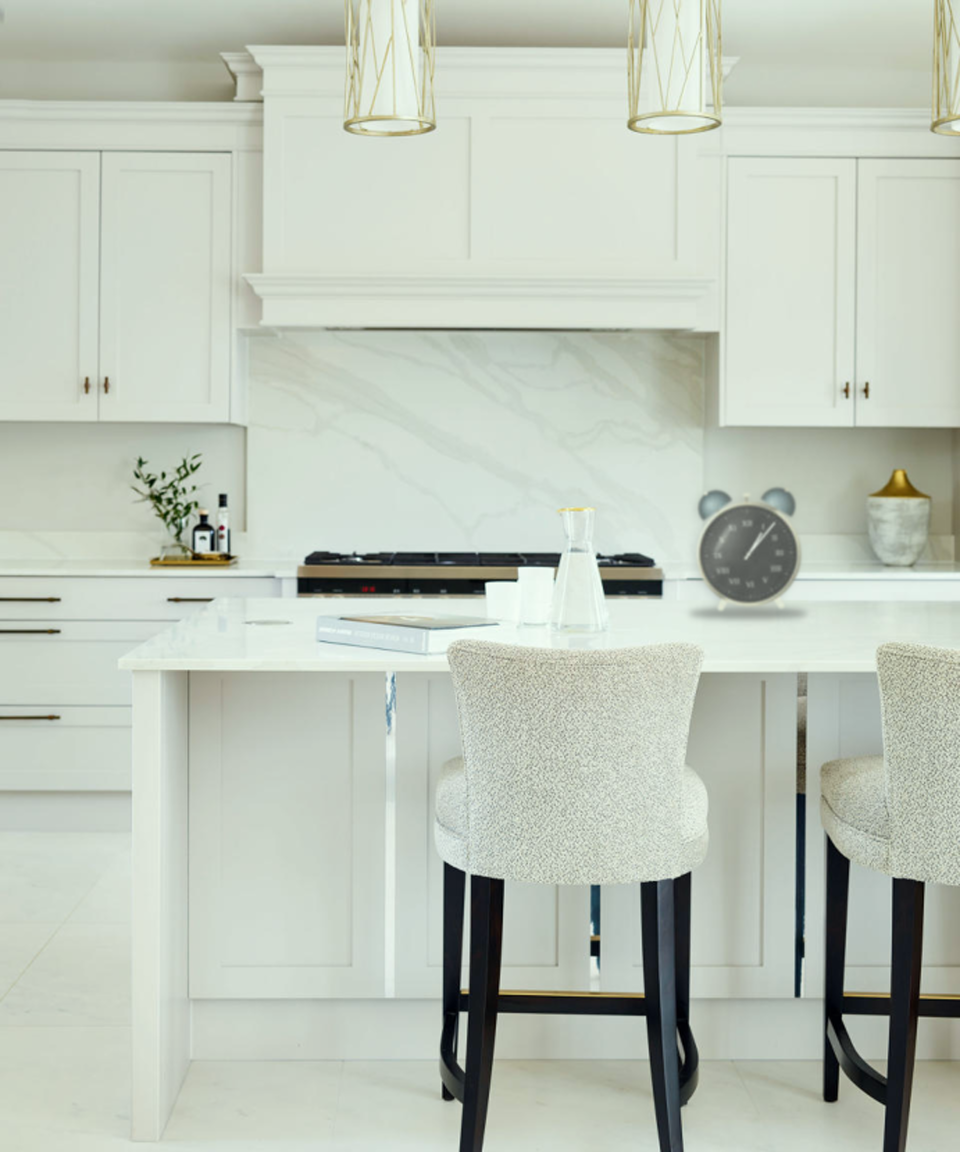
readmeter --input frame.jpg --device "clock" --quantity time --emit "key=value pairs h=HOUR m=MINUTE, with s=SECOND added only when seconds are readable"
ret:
h=1 m=7
